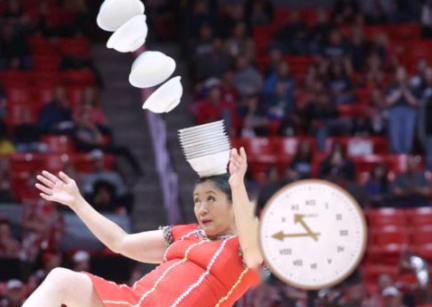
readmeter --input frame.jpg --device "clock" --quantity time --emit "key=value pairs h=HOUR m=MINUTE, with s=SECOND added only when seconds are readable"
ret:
h=10 m=45
